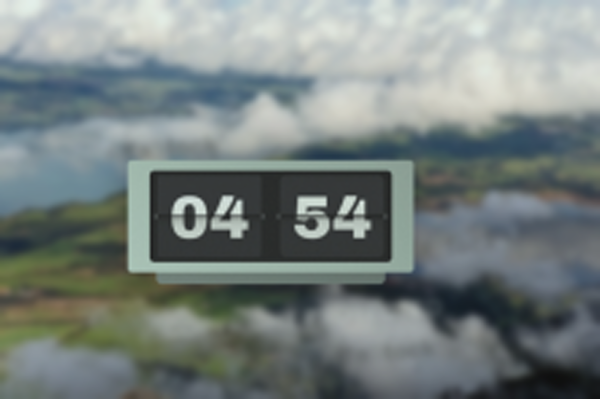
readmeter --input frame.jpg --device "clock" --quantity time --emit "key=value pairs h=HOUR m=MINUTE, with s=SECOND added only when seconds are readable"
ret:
h=4 m=54
